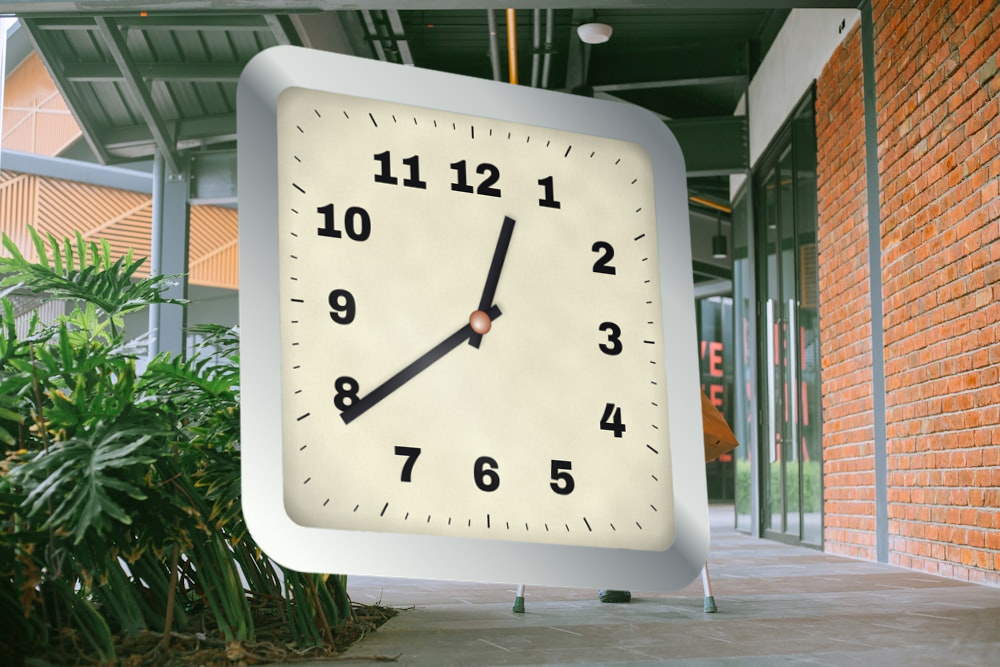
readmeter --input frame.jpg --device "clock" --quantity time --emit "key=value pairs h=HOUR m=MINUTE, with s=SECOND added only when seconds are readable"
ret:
h=12 m=39
